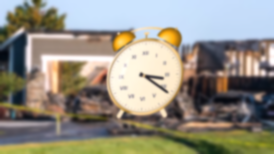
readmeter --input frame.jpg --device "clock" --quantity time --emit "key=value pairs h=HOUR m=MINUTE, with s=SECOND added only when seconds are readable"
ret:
h=3 m=21
